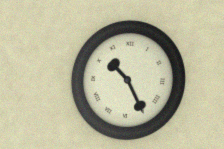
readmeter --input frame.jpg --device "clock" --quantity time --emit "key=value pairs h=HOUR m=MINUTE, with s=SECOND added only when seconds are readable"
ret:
h=10 m=25
